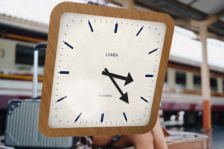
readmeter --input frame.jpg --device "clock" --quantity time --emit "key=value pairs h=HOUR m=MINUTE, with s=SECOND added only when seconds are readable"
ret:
h=3 m=23
